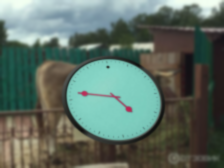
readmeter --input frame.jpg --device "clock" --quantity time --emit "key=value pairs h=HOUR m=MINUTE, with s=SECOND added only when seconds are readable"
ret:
h=4 m=47
